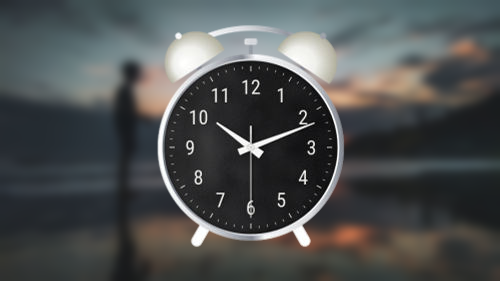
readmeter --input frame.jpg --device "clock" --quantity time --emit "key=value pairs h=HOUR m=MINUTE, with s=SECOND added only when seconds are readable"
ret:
h=10 m=11 s=30
